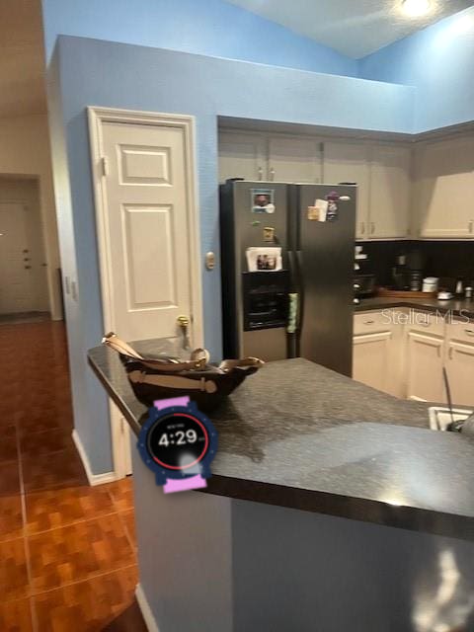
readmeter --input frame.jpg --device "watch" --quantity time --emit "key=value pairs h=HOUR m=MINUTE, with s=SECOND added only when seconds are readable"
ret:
h=4 m=29
